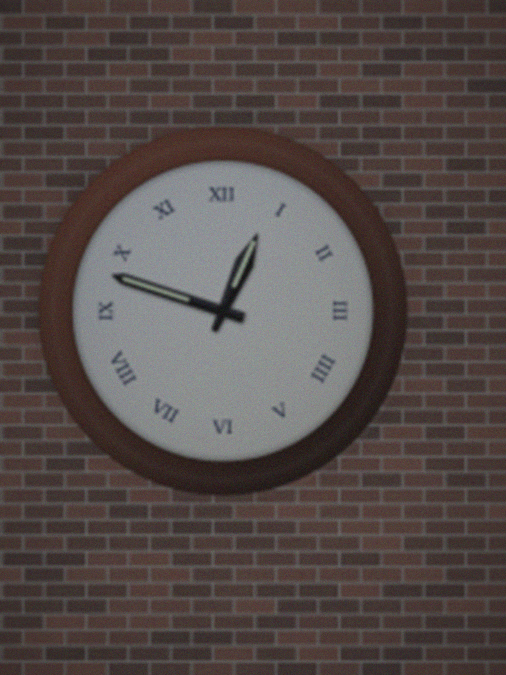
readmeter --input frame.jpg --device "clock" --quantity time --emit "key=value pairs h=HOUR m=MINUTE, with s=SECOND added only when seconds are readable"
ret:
h=12 m=48
